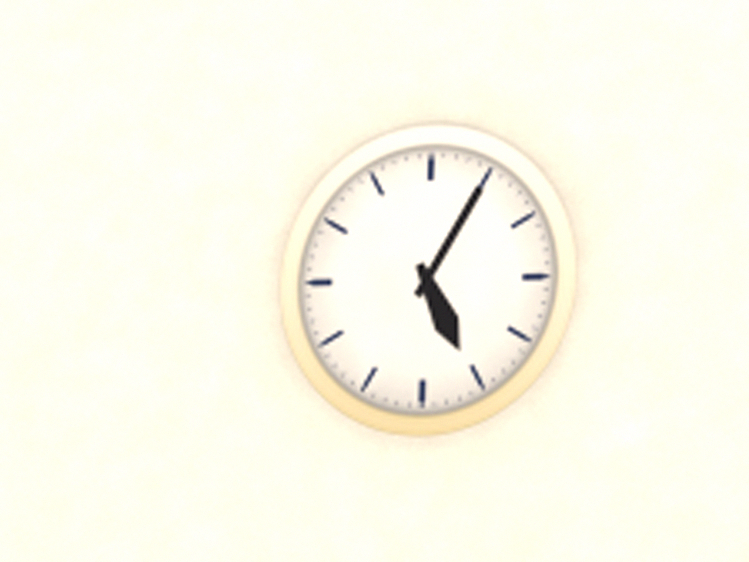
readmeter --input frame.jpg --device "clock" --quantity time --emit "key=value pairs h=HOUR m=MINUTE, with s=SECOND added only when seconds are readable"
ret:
h=5 m=5
